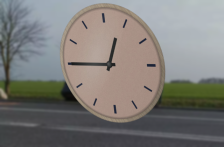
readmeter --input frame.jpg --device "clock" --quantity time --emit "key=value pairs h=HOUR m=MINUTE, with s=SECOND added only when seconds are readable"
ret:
h=12 m=45
